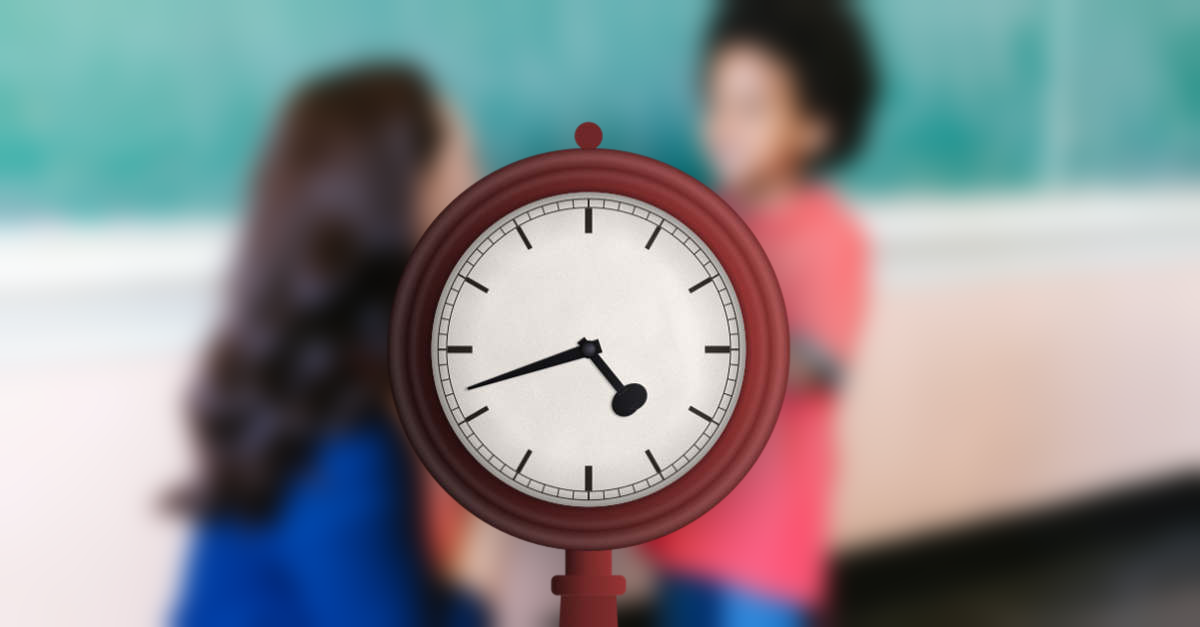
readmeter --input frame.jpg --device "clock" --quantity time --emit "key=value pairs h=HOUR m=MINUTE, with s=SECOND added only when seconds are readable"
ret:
h=4 m=42
